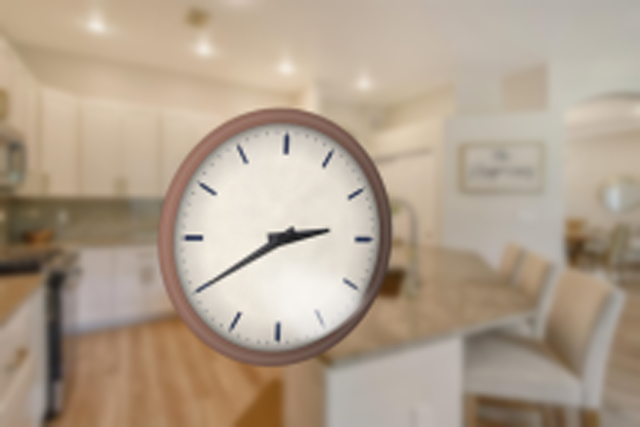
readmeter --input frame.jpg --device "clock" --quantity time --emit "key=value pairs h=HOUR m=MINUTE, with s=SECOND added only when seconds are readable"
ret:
h=2 m=40
